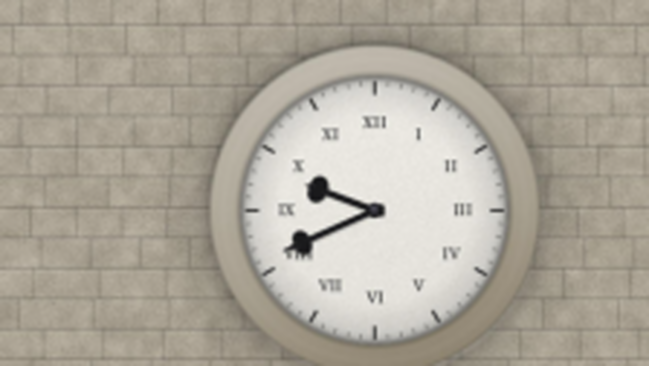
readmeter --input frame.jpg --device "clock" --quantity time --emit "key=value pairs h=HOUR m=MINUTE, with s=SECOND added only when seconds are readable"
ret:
h=9 m=41
